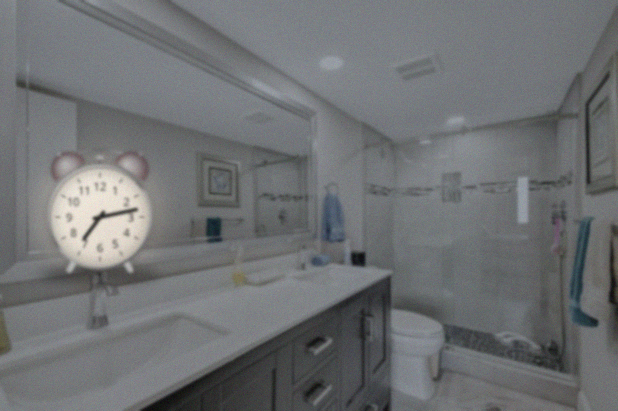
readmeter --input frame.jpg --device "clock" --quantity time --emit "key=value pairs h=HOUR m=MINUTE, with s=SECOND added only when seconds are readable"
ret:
h=7 m=13
